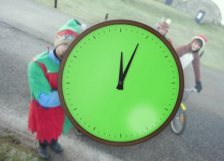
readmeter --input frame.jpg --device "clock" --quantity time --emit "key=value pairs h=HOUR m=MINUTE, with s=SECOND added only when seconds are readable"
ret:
h=12 m=4
